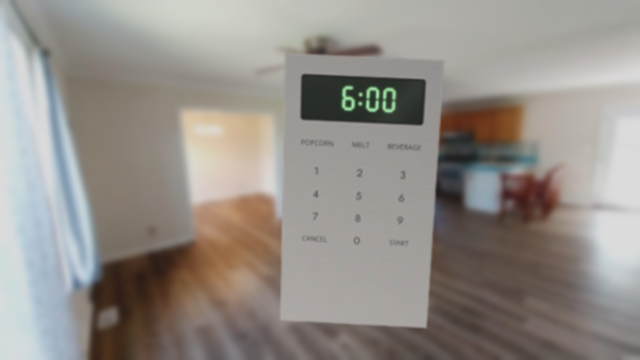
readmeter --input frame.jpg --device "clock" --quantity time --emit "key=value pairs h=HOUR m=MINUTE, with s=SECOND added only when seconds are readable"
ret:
h=6 m=0
